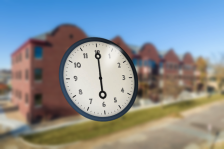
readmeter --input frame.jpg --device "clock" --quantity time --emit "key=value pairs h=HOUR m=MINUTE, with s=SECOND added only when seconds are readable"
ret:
h=6 m=0
